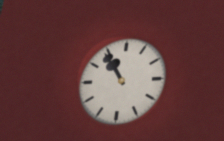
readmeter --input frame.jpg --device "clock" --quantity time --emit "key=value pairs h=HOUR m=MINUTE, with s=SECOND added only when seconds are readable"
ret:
h=10 m=54
